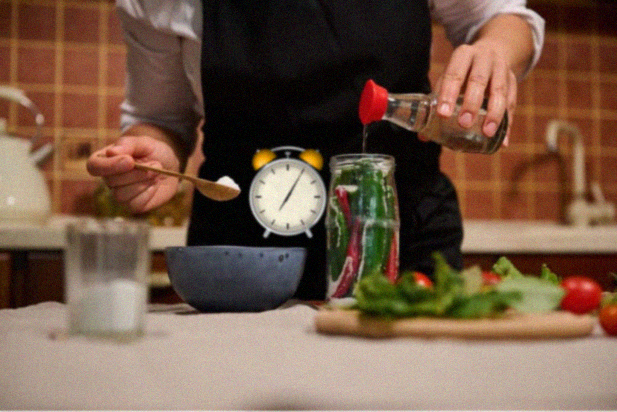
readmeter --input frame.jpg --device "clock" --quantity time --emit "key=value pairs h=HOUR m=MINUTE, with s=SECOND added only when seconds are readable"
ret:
h=7 m=5
